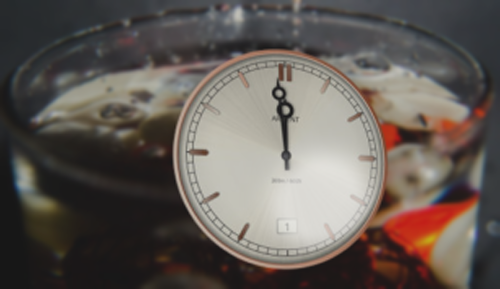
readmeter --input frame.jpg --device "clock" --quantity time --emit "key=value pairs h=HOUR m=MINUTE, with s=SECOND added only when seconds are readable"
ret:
h=11 m=59
